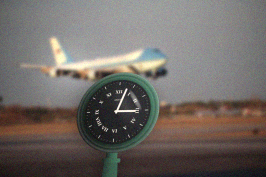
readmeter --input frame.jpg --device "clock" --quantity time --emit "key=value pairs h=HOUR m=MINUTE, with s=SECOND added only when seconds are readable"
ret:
h=3 m=3
